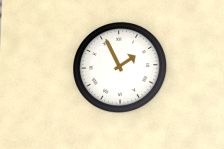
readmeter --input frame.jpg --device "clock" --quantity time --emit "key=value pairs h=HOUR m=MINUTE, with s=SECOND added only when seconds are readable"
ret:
h=1 m=56
